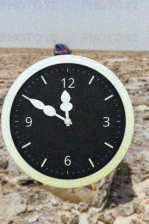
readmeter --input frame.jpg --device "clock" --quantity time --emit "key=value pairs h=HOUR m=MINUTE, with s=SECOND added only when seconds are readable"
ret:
h=11 m=50
